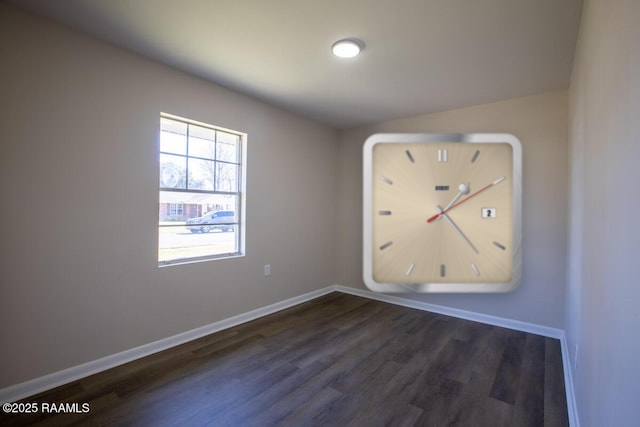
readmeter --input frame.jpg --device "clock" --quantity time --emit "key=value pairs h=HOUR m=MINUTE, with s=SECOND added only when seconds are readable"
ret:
h=1 m=23 s=10
